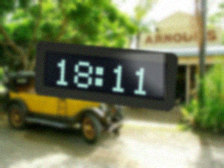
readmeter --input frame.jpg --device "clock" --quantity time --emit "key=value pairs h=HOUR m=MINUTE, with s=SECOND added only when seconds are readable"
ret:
h=18 m=11
